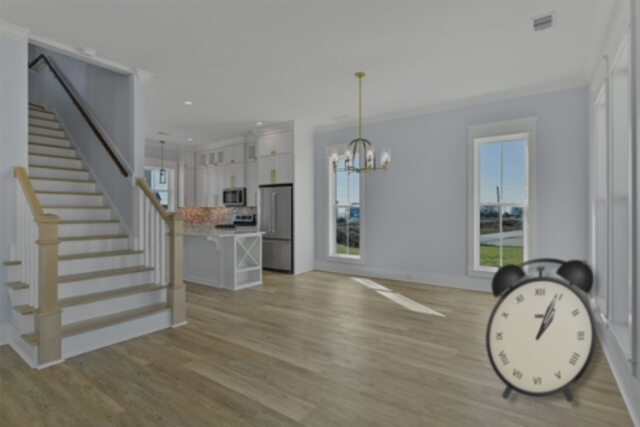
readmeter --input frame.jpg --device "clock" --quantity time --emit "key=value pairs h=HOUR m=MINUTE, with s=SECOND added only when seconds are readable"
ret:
h=1 m=4
